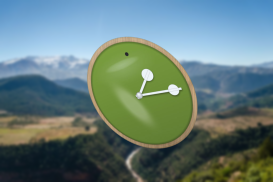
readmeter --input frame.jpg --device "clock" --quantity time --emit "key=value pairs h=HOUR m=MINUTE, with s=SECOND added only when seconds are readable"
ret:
h=1 m=14
